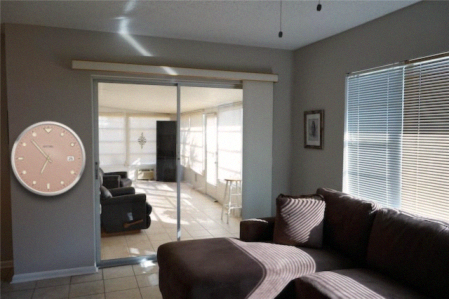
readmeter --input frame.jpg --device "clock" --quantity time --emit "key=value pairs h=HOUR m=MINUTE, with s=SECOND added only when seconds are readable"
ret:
h=6 m=53
